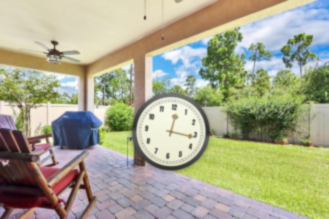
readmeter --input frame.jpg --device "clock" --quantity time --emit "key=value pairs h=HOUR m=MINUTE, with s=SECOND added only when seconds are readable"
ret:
h=12 m=16
